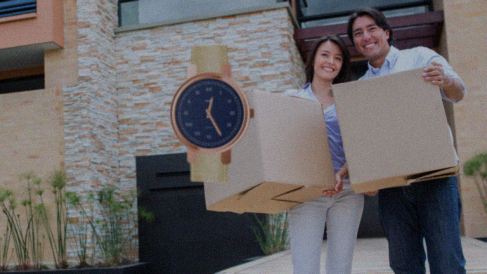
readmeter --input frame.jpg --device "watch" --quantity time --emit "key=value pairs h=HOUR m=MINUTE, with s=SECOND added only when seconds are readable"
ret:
h=12 m=25
